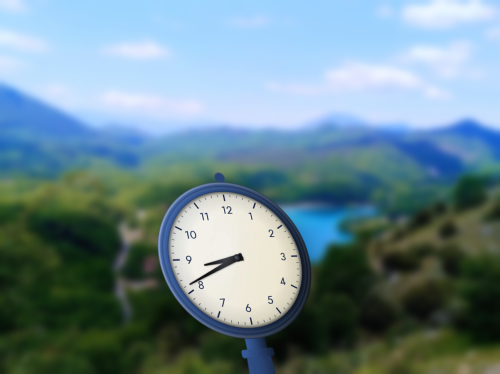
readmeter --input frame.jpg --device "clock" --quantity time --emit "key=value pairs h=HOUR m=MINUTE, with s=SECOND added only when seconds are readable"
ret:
h=8 m=41
